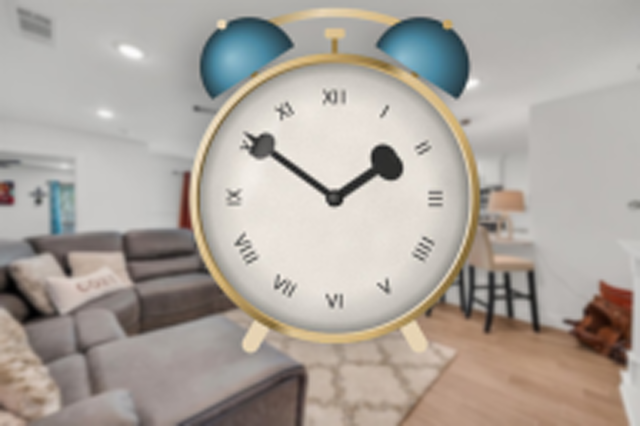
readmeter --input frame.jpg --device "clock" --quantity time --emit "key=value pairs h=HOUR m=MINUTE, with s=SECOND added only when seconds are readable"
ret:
h=1 m=51
